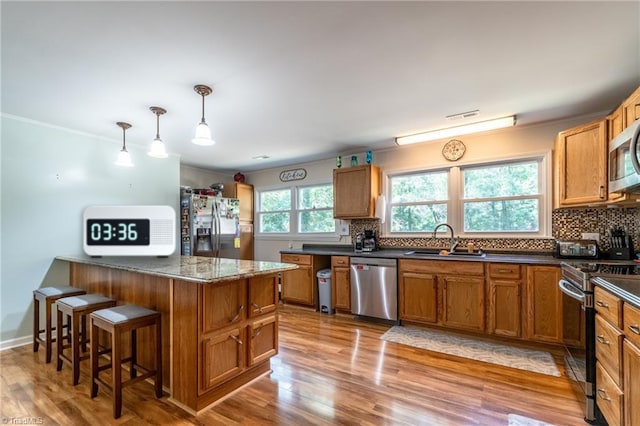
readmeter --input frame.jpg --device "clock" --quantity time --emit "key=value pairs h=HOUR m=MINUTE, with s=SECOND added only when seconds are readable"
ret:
h=3 m=36
